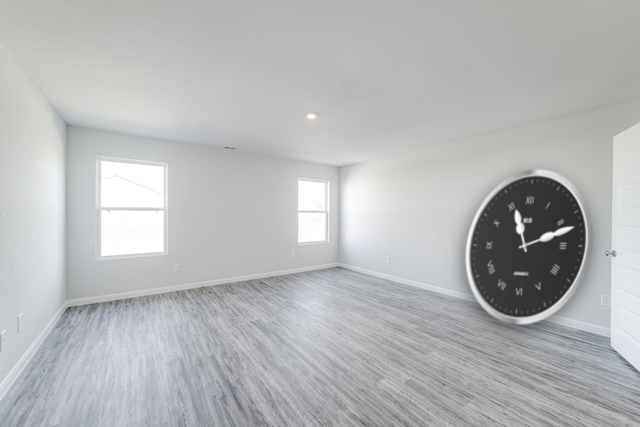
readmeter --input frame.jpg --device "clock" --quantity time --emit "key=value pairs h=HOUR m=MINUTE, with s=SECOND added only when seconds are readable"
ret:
h=11 m=12
